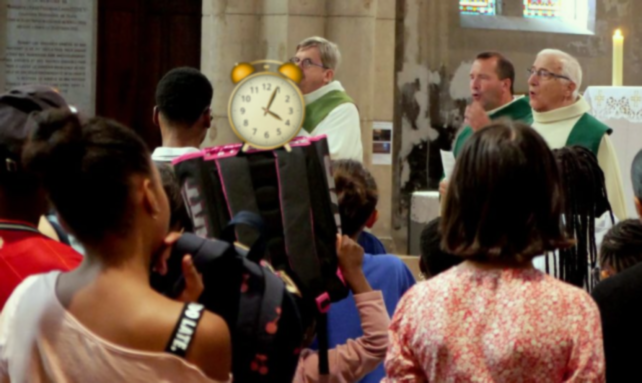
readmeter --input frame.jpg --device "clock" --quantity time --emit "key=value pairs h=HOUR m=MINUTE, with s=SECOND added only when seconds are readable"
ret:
h=4 m=4
